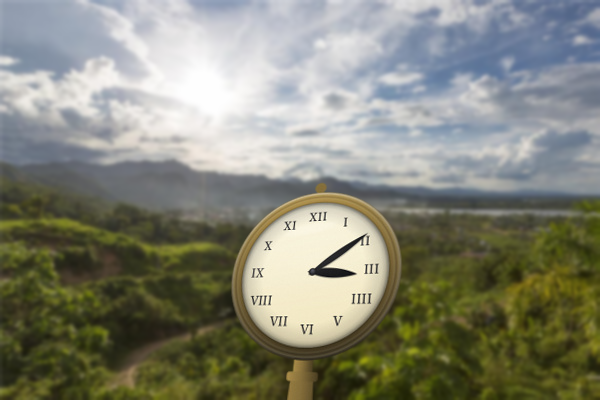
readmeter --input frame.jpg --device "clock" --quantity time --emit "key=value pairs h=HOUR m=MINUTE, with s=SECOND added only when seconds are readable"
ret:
h=3 m=9
